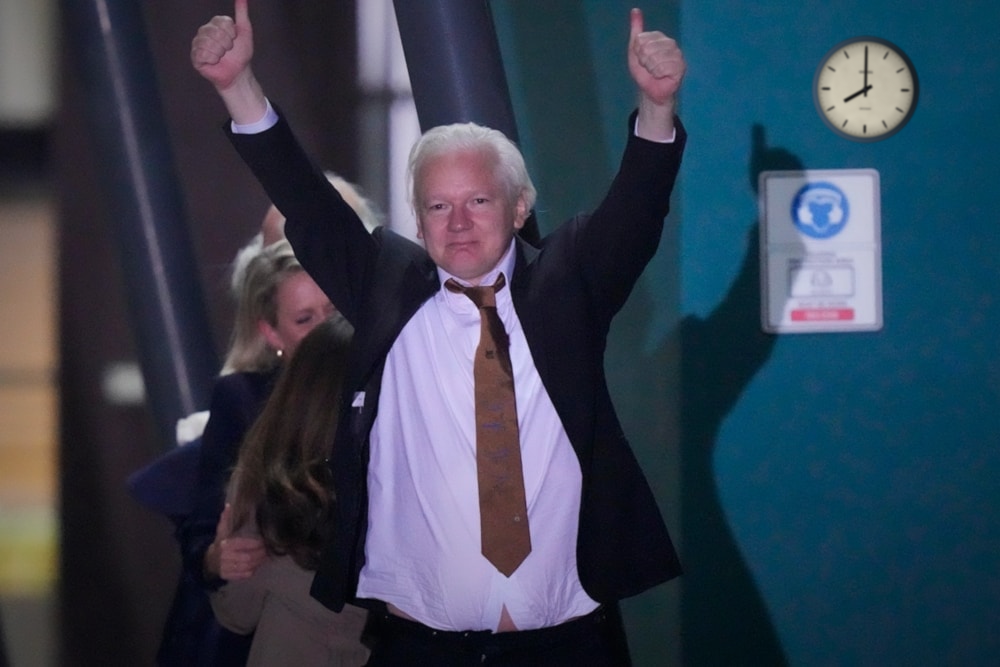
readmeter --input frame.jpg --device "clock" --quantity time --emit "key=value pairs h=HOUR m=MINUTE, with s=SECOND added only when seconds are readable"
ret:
h=8 m=0
